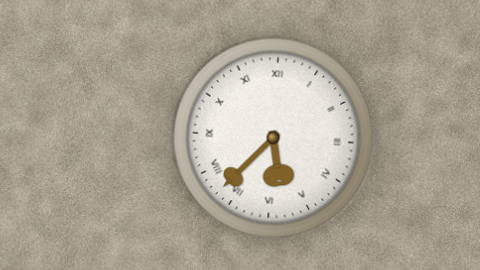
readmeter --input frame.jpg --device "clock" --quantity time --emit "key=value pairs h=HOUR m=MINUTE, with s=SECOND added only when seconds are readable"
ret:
h=5 m=37
